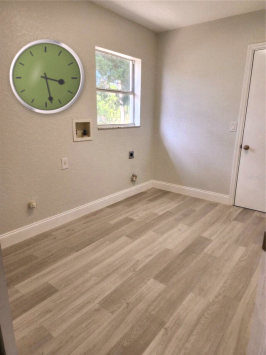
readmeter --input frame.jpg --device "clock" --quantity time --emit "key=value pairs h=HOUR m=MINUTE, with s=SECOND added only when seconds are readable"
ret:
h=3 m=28
